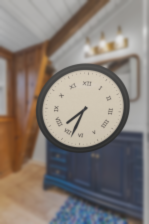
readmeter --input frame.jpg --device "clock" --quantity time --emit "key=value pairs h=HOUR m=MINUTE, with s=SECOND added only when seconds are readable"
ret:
h=7 m=33
